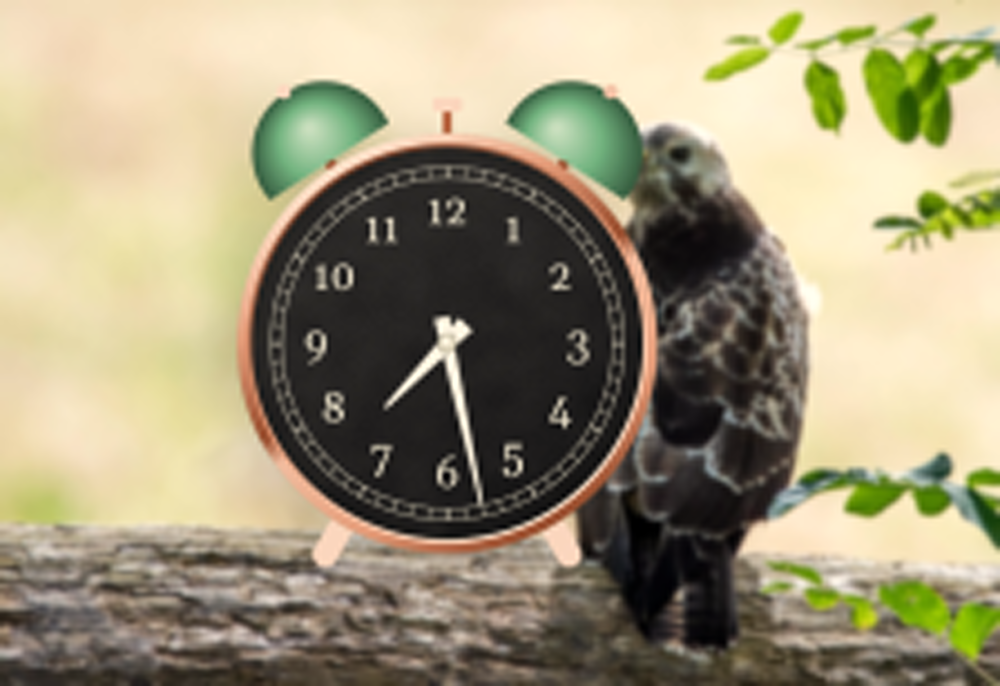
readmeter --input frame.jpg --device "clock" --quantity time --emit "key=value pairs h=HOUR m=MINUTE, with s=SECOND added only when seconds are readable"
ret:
h=7 m=28
